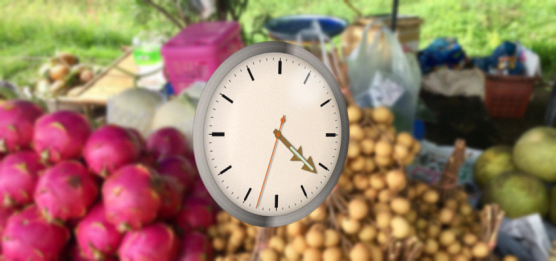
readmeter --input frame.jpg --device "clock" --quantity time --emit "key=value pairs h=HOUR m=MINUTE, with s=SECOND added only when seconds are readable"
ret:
h=4 m=21 s=33
